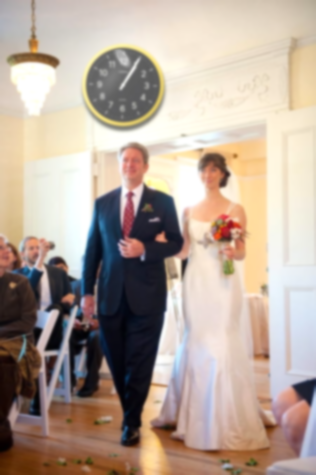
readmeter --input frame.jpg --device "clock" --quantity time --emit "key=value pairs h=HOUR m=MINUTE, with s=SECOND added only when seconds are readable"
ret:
h=1 m=5
